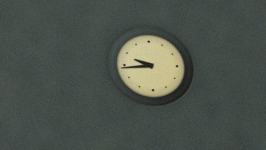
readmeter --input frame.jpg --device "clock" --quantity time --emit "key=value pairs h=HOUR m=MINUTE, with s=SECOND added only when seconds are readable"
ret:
h=9 m=44
